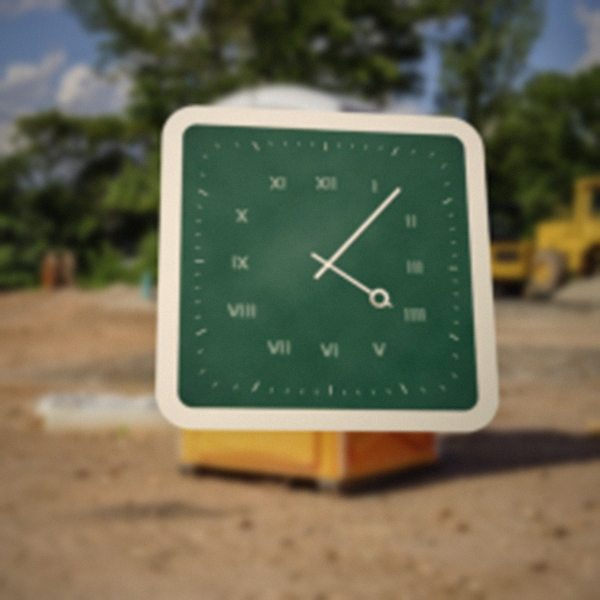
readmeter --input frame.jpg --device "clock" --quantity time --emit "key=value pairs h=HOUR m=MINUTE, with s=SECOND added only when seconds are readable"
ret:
h=4 m=7
